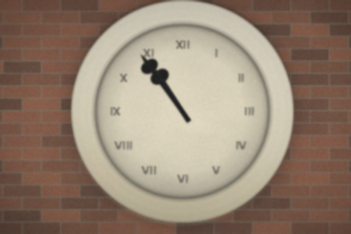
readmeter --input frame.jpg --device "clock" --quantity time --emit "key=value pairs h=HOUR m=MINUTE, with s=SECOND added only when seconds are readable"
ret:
h=10 m=54
